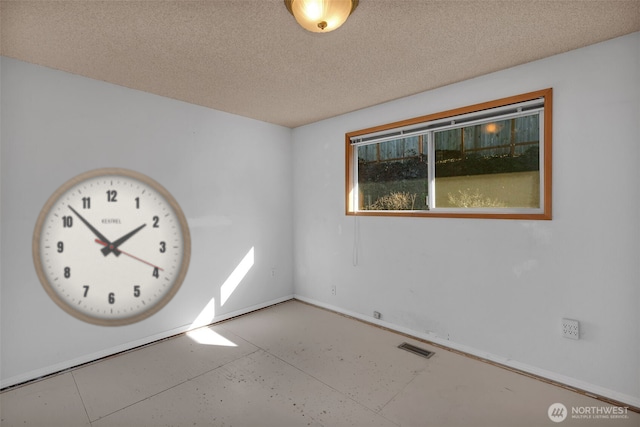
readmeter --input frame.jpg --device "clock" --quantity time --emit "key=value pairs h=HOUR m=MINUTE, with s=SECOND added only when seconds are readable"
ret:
h=1 m=52 s=19
